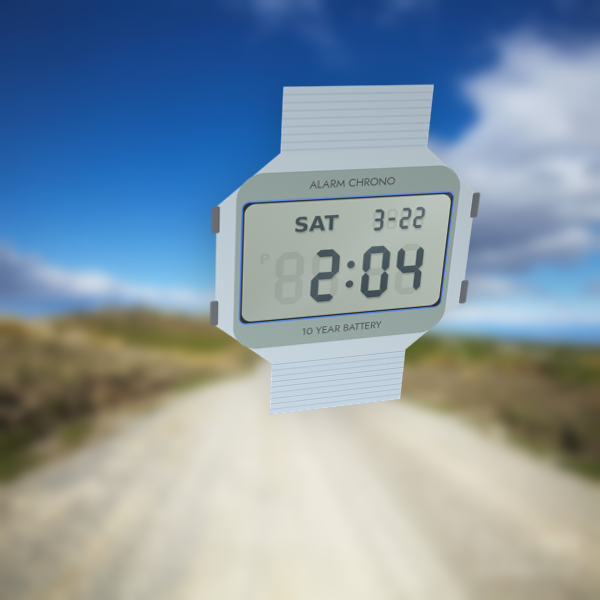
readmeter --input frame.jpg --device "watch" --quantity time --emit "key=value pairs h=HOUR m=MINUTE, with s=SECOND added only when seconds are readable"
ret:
h=2 m=4
